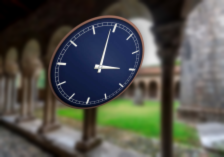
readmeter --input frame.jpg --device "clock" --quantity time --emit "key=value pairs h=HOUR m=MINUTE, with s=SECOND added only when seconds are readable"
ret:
h=2 m=59
